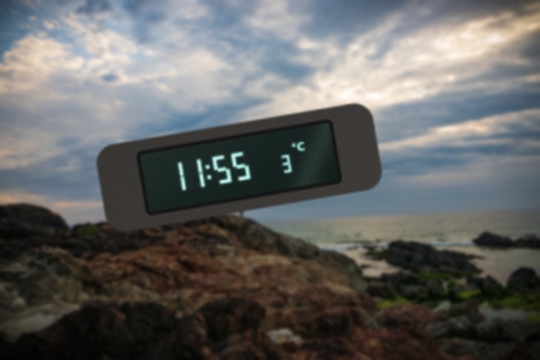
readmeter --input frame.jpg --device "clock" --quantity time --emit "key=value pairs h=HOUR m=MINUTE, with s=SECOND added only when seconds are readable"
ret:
h=11 m=55
